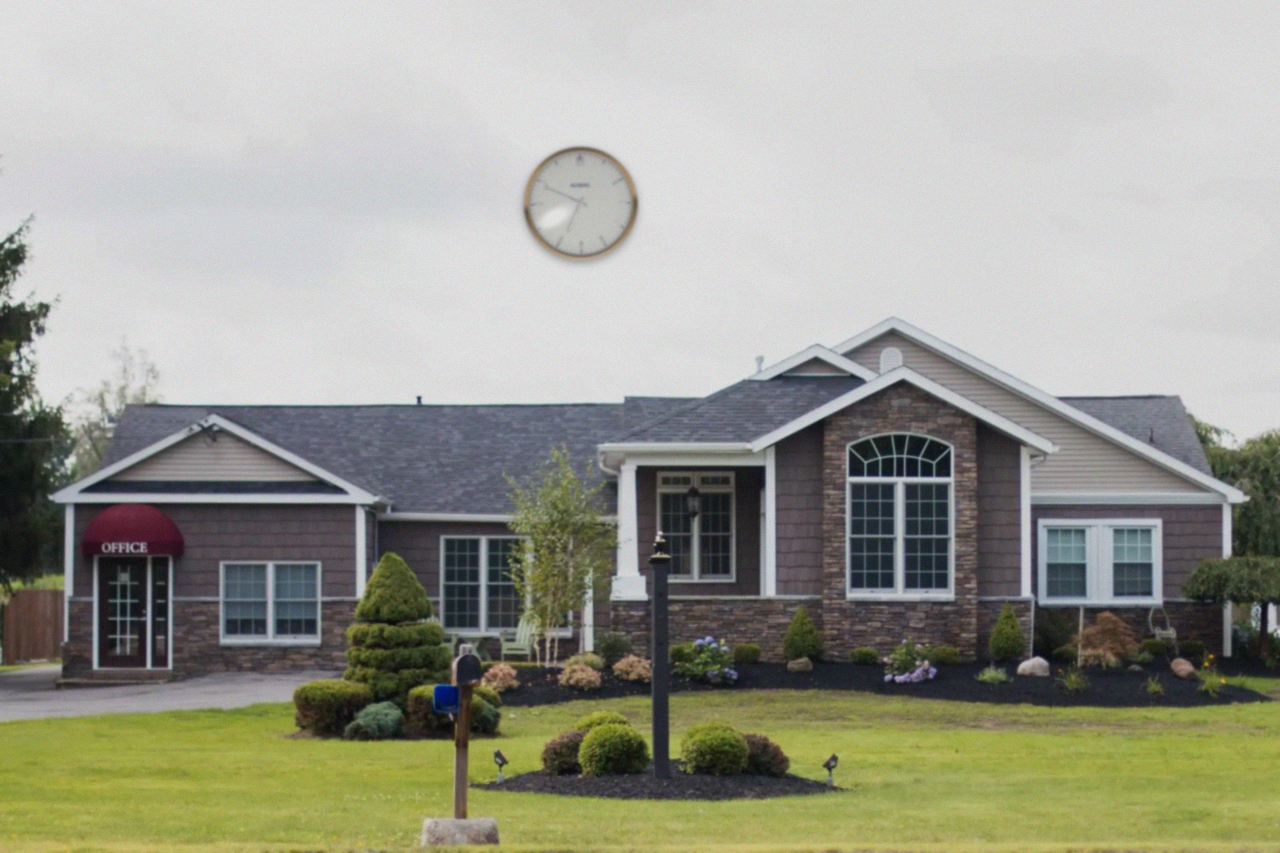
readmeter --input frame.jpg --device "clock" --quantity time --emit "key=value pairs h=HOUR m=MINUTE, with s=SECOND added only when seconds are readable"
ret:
h=6 m=49
